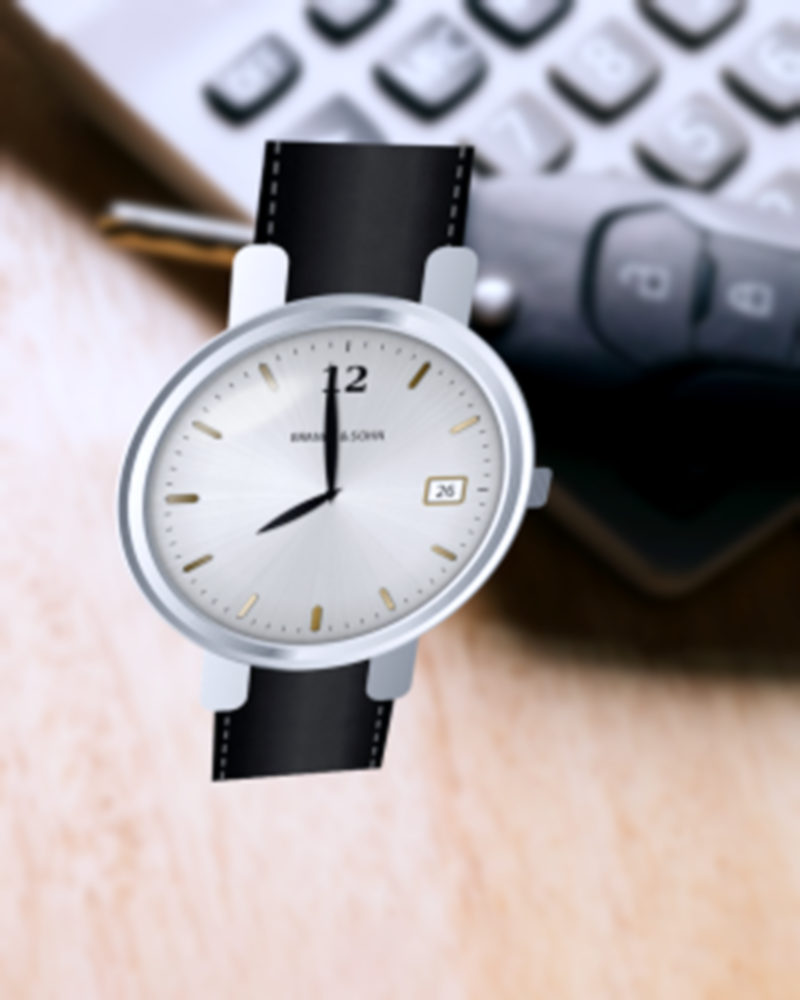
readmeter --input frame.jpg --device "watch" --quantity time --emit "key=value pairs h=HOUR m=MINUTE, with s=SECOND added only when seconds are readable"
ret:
h=7 m=59
